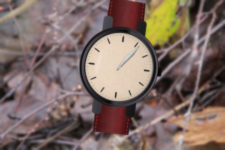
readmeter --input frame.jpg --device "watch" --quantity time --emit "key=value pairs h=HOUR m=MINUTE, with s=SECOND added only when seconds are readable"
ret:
h=1 m=6
